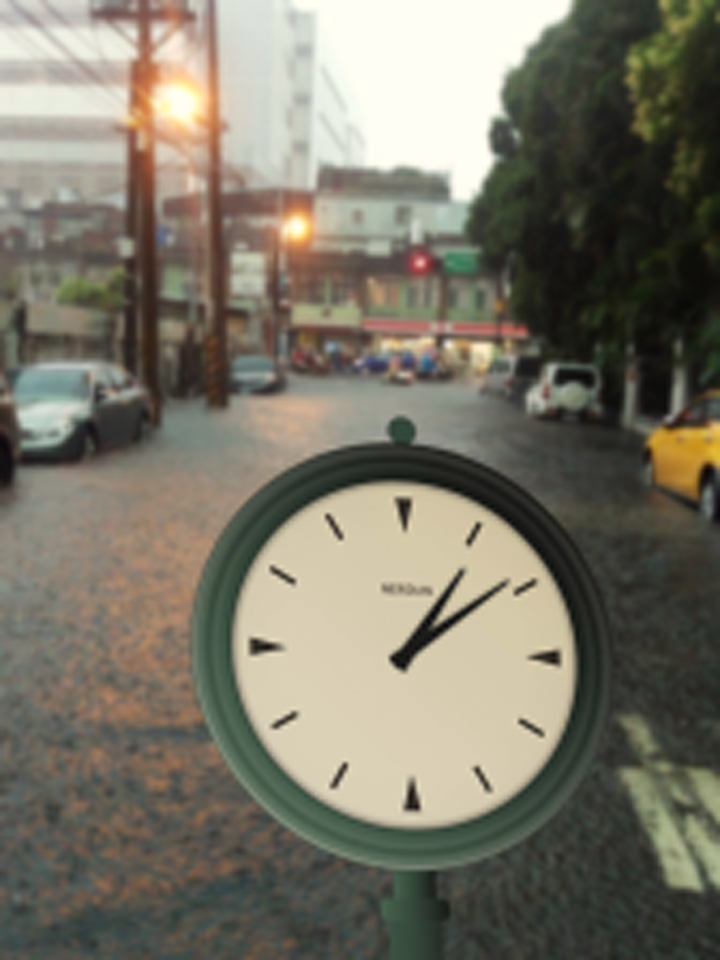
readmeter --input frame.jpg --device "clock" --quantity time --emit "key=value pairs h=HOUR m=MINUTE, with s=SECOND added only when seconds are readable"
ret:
h=1 m=9
